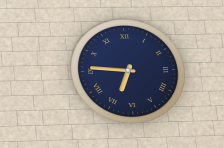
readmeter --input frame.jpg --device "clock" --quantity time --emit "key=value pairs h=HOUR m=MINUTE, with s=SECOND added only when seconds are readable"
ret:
h=6 m=46
